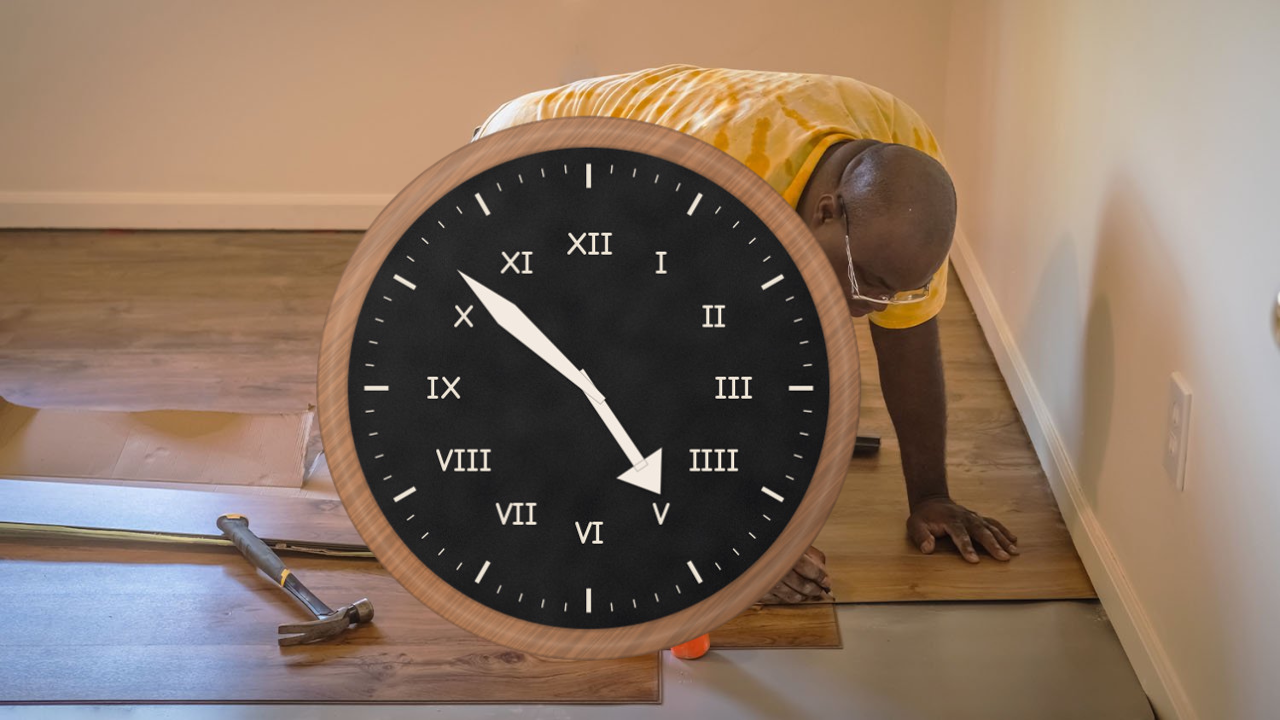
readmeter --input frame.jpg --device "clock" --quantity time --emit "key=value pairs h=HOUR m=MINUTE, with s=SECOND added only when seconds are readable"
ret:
h=4 m=52
